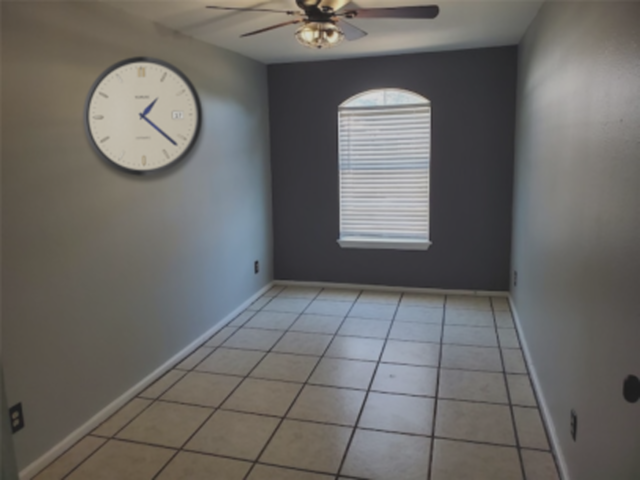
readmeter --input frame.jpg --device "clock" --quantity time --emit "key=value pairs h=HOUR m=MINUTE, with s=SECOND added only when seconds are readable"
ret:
h=1 m=22
